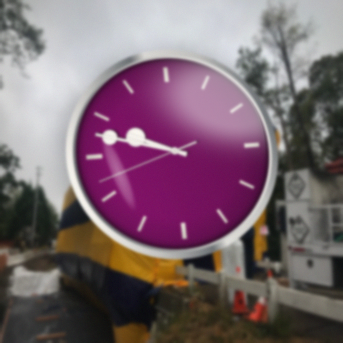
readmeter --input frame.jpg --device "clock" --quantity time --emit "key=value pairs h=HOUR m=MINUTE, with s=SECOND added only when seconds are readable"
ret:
h=9 m=47 s=42
